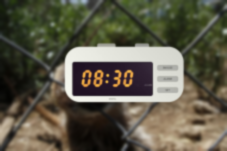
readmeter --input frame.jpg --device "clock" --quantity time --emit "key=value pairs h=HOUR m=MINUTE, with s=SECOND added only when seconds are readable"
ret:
h=8 m=30
